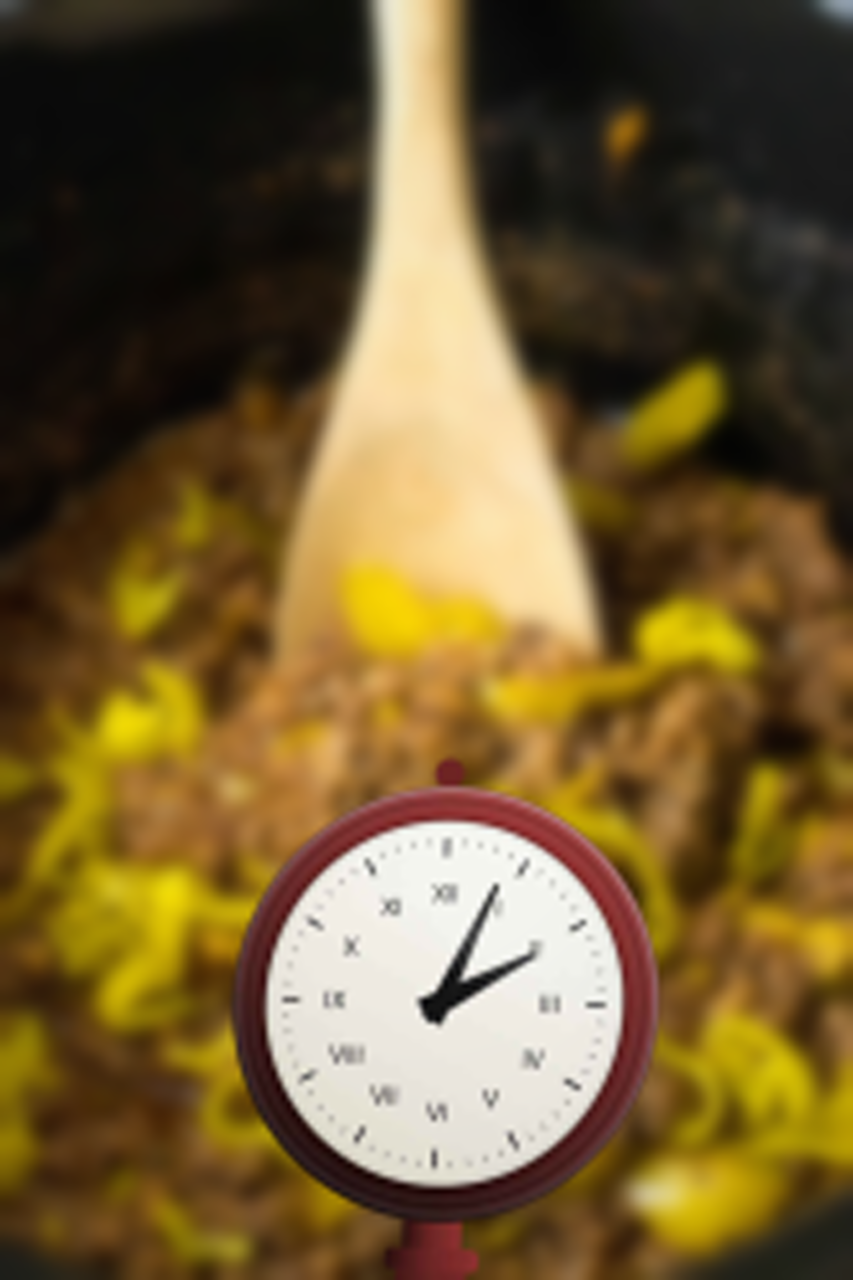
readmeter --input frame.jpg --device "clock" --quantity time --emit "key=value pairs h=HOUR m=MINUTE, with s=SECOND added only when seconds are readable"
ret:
h=2 m=4
